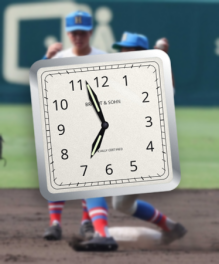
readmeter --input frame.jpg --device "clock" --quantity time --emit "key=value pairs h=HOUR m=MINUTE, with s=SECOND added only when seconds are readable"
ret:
h=6 m=57
